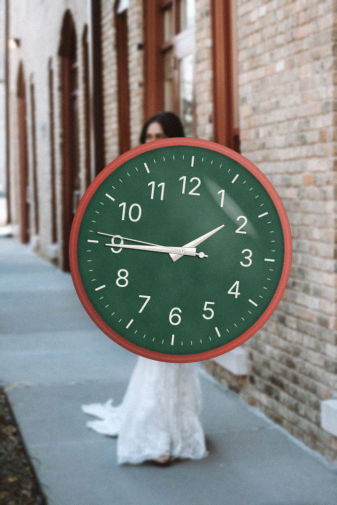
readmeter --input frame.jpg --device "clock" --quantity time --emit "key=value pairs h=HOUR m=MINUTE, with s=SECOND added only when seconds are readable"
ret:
h=1 m=44 s=46
